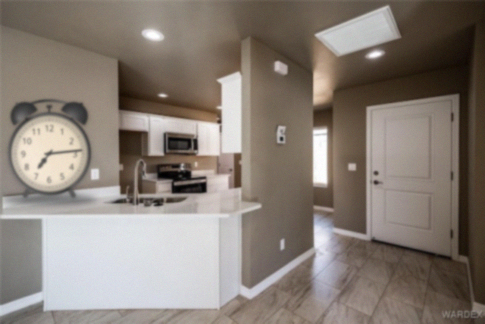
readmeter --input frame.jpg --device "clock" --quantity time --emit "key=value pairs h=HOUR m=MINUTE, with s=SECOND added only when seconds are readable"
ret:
h=7 m=14
